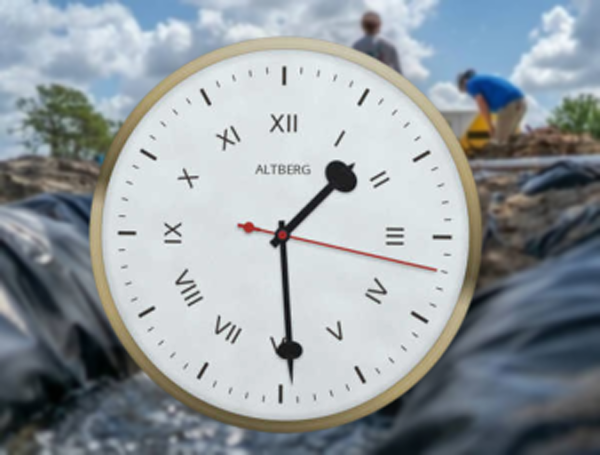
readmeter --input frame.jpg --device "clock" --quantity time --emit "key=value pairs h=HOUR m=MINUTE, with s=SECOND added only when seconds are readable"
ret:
h=1 m=29 s=17
